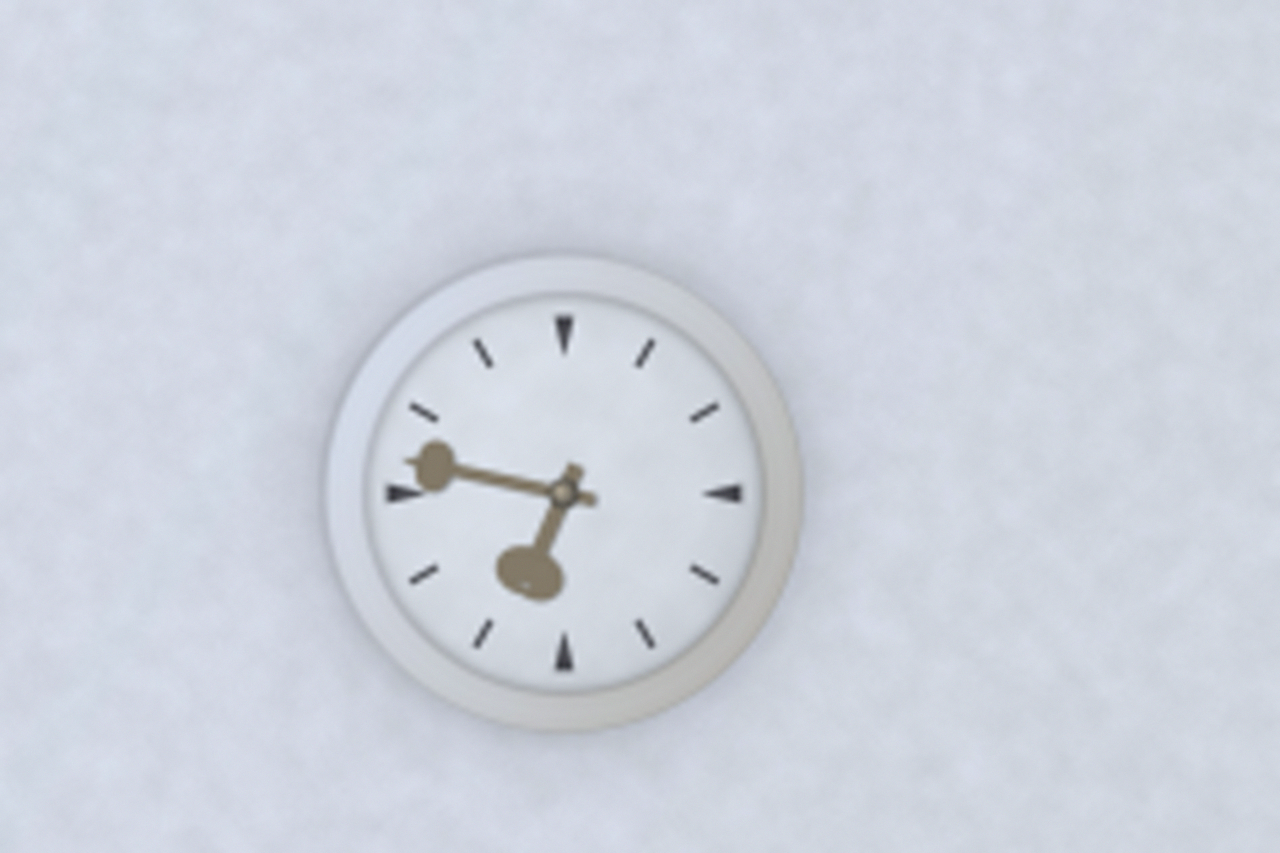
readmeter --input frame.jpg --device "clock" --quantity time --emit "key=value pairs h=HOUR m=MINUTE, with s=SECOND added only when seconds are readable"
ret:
h=6 m=47
